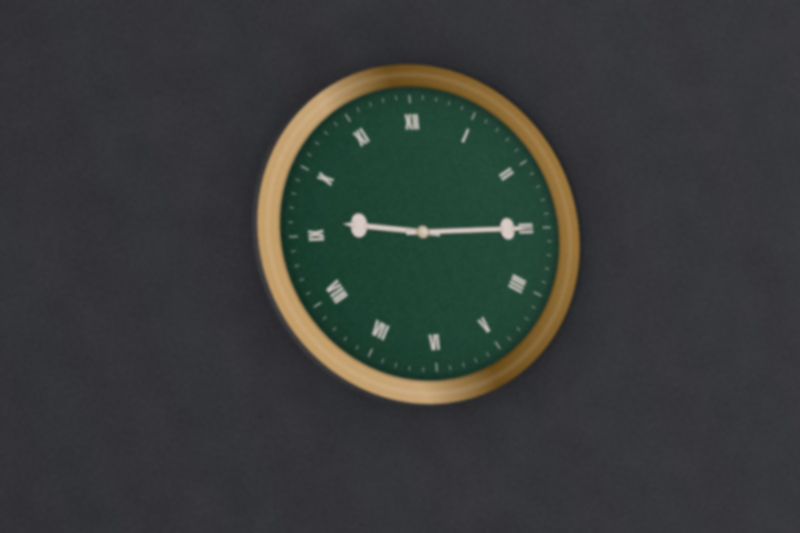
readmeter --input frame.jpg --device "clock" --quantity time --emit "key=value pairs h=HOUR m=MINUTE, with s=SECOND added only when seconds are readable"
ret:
h=9 m=15
